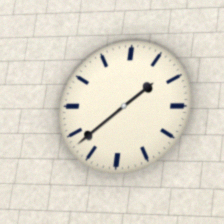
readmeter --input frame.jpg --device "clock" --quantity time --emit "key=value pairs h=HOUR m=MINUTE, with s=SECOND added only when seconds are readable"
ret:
h=1 m=38
